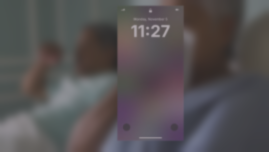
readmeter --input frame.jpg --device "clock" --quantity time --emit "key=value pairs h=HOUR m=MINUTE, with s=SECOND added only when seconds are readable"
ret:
h=11 m=27
